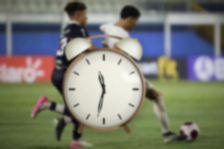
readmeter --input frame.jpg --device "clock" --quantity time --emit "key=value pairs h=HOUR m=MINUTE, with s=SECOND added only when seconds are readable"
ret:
h=11 m=32
